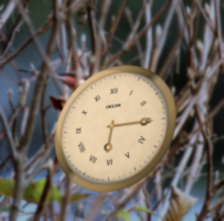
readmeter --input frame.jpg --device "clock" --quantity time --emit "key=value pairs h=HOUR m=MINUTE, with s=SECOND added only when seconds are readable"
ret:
h=6 m=15
